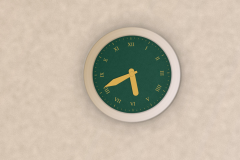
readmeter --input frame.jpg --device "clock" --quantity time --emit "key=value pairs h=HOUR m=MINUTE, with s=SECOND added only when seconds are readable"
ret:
h=5 m=41
